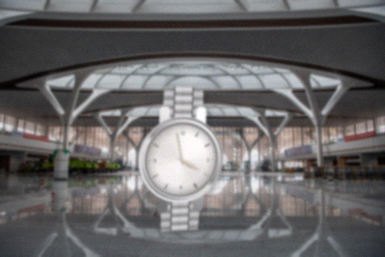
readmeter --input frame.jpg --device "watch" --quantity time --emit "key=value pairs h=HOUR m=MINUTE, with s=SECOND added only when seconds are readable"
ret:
h=3 m=58
